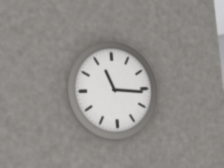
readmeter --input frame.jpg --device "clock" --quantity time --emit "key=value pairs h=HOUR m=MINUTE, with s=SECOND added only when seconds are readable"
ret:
h=11 m=16
